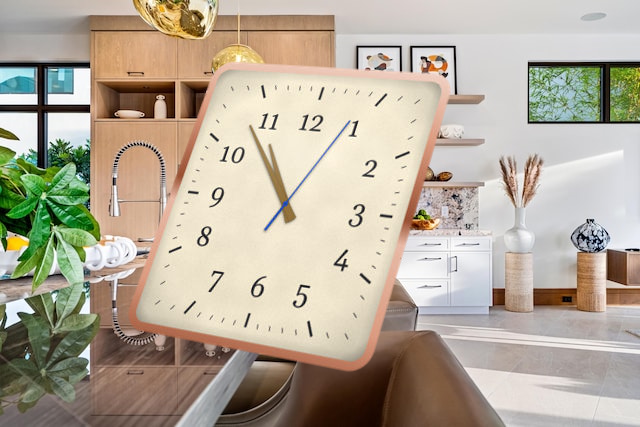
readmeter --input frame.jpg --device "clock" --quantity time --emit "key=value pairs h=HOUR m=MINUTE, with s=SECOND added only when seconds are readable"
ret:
h=10 m=53 s=4
